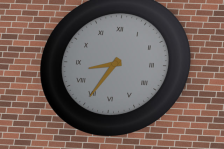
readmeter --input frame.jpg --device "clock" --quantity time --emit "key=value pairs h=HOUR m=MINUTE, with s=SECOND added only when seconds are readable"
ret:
h=8 m=35
